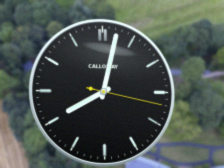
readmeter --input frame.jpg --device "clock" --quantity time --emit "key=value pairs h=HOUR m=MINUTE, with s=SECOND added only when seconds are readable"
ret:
h=8 m=2 s=17
